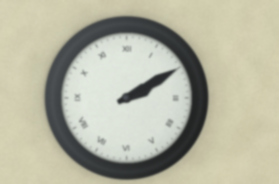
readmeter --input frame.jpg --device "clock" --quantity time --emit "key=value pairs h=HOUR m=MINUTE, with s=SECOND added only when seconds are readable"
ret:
h=2 m=10
